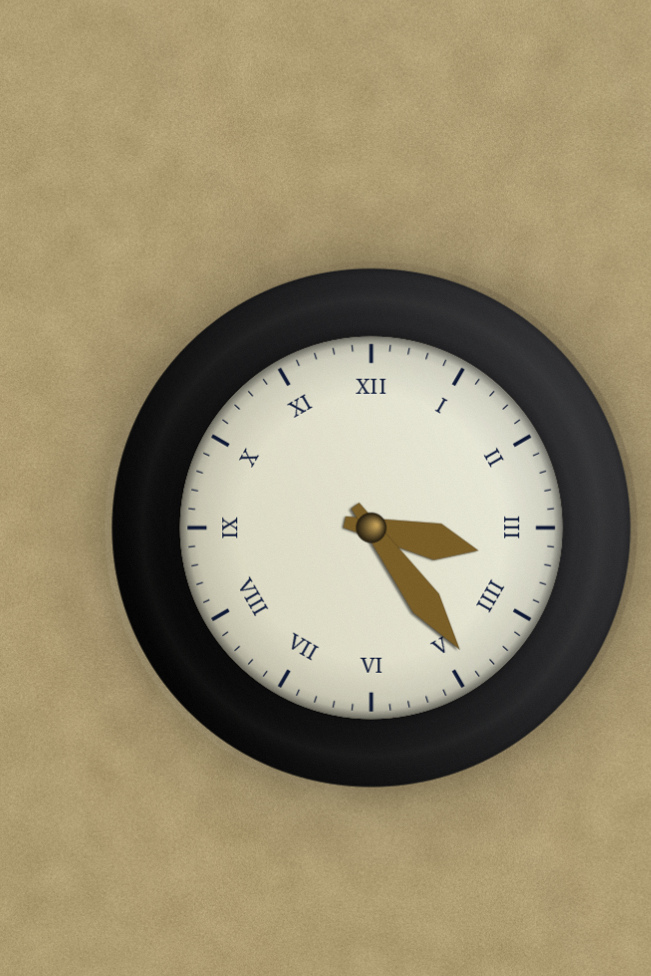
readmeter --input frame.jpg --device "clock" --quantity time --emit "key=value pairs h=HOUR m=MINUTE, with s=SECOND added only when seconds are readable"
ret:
h=3 m=24
